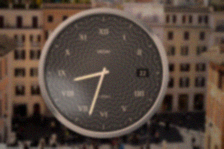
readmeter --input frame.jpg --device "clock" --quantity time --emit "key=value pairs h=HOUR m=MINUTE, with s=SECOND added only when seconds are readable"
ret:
h=8 m=33
